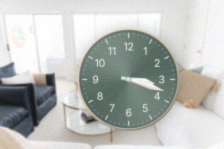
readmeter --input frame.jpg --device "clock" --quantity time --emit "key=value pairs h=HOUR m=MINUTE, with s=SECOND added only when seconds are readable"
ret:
h=3 m=18
